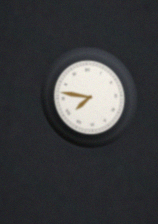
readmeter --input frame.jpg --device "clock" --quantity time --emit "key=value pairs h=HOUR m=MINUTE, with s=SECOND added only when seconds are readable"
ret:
h=7 m=47
